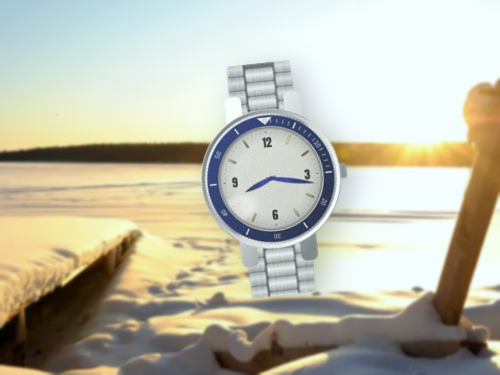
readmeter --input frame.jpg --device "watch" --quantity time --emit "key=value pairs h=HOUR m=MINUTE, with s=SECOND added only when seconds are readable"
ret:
h=8 m=17
